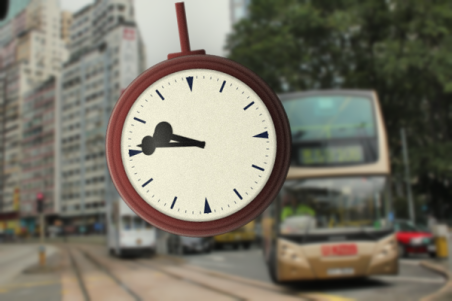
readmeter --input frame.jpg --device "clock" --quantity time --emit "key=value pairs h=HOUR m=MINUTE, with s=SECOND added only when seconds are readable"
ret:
h=9 m=46
